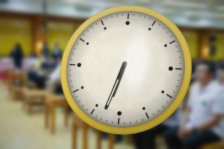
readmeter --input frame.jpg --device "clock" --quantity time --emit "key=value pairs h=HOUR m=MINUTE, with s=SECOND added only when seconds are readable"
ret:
h=6 m=33
